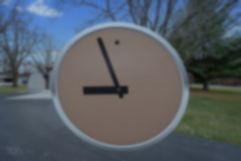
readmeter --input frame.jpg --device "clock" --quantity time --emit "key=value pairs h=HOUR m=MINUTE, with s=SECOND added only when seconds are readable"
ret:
h=8 m=57
